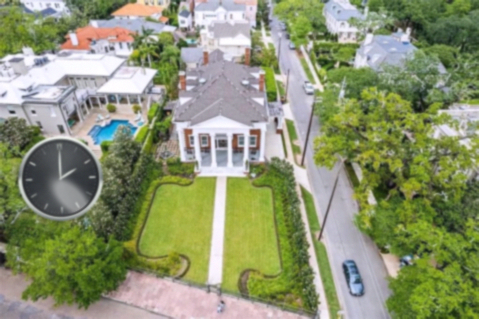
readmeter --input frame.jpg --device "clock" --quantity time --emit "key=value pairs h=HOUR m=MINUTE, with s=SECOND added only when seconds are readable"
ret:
h=2 m=0
